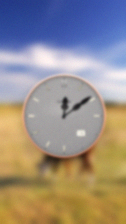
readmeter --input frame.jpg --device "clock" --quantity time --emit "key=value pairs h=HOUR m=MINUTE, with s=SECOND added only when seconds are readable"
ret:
h=12 m=9
